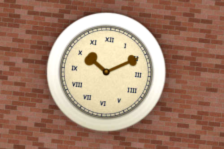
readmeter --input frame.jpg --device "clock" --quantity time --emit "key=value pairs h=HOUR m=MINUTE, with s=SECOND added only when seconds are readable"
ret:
h=10 m=10
